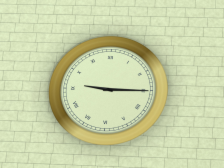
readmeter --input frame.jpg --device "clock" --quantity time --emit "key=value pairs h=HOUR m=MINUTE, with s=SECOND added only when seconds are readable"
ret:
h=9 m=15
